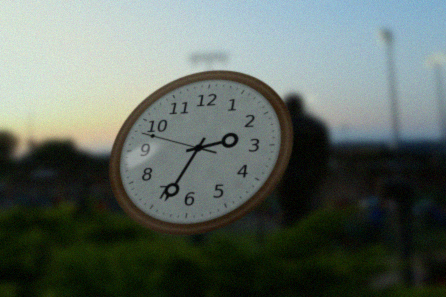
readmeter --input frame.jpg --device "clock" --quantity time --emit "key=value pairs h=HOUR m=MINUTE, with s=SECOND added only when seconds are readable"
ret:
h=2 m=33 s=48
